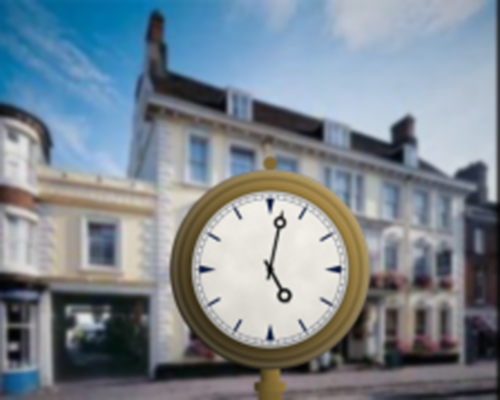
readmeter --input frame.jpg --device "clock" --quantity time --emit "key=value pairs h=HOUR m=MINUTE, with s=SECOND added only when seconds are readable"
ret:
h=5 m=2
